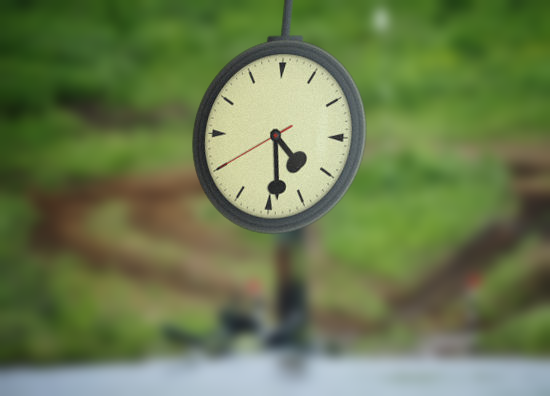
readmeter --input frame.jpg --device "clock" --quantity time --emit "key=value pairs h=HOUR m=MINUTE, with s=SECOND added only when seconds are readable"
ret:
h=4 m=28 s=40
